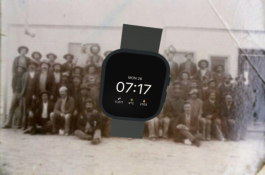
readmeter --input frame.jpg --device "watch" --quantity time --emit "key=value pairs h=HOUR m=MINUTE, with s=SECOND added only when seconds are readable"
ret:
h=7 m=17
